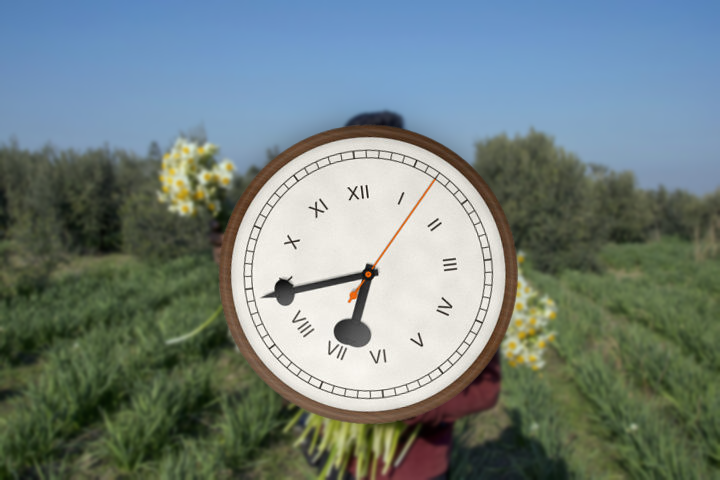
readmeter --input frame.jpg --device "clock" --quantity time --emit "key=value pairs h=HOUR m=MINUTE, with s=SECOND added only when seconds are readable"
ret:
h=6 m=44 s=7
